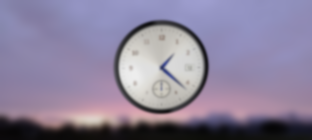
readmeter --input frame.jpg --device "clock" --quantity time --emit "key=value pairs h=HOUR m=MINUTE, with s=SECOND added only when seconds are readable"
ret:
h=1 m=22
